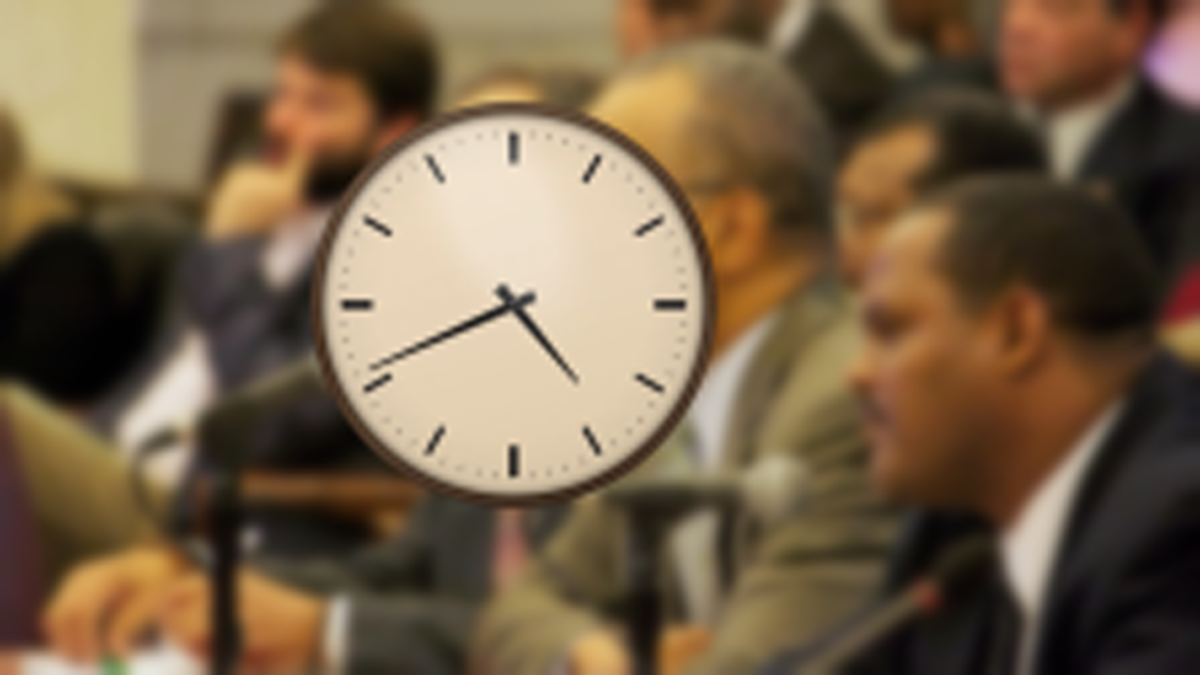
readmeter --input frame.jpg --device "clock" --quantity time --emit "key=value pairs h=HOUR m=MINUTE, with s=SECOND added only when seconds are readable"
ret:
h=4 m=41
